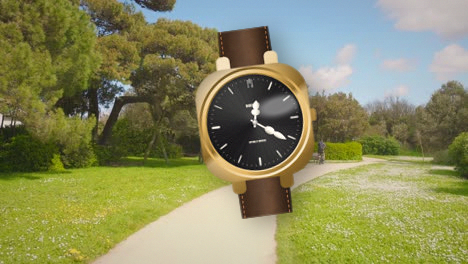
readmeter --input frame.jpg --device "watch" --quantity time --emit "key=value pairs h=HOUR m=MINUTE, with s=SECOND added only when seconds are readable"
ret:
h=12 m=21
